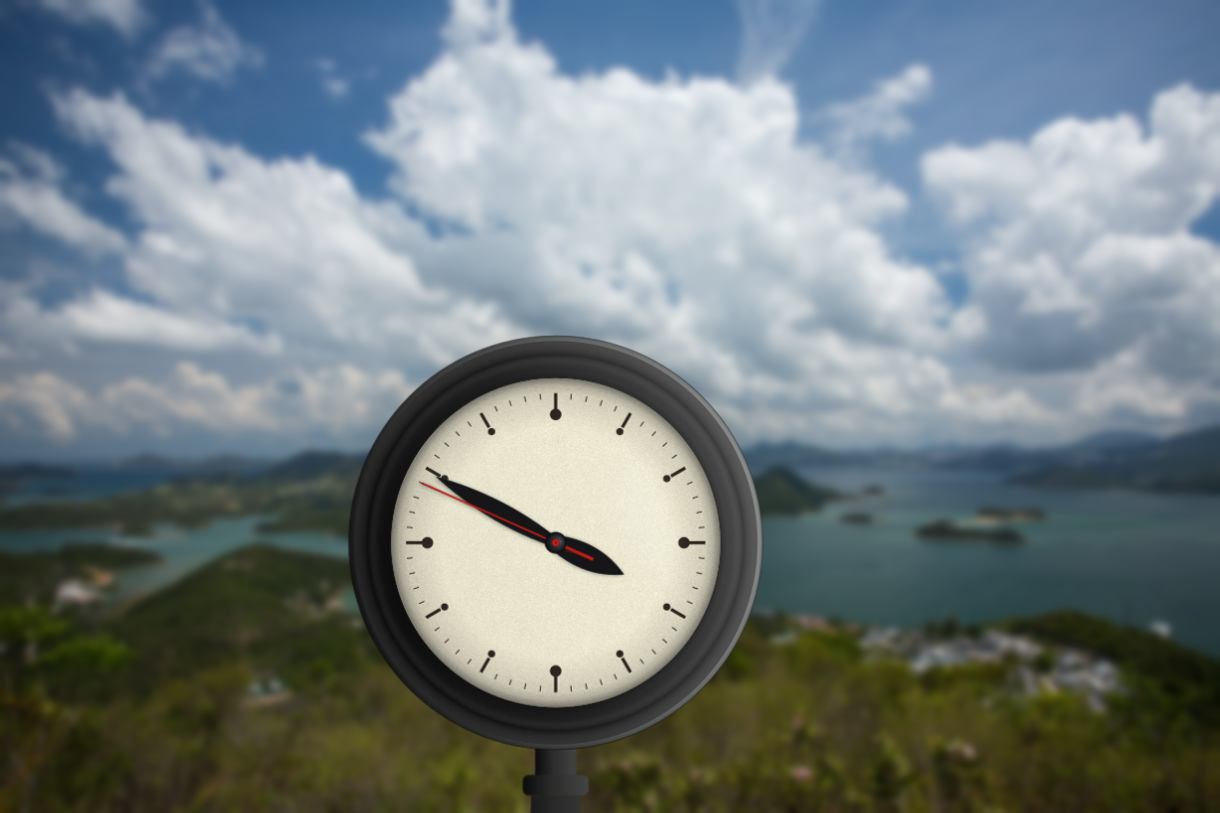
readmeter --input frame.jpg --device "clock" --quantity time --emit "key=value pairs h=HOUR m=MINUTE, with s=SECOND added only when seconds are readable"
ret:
h=3 m=49 s=49
